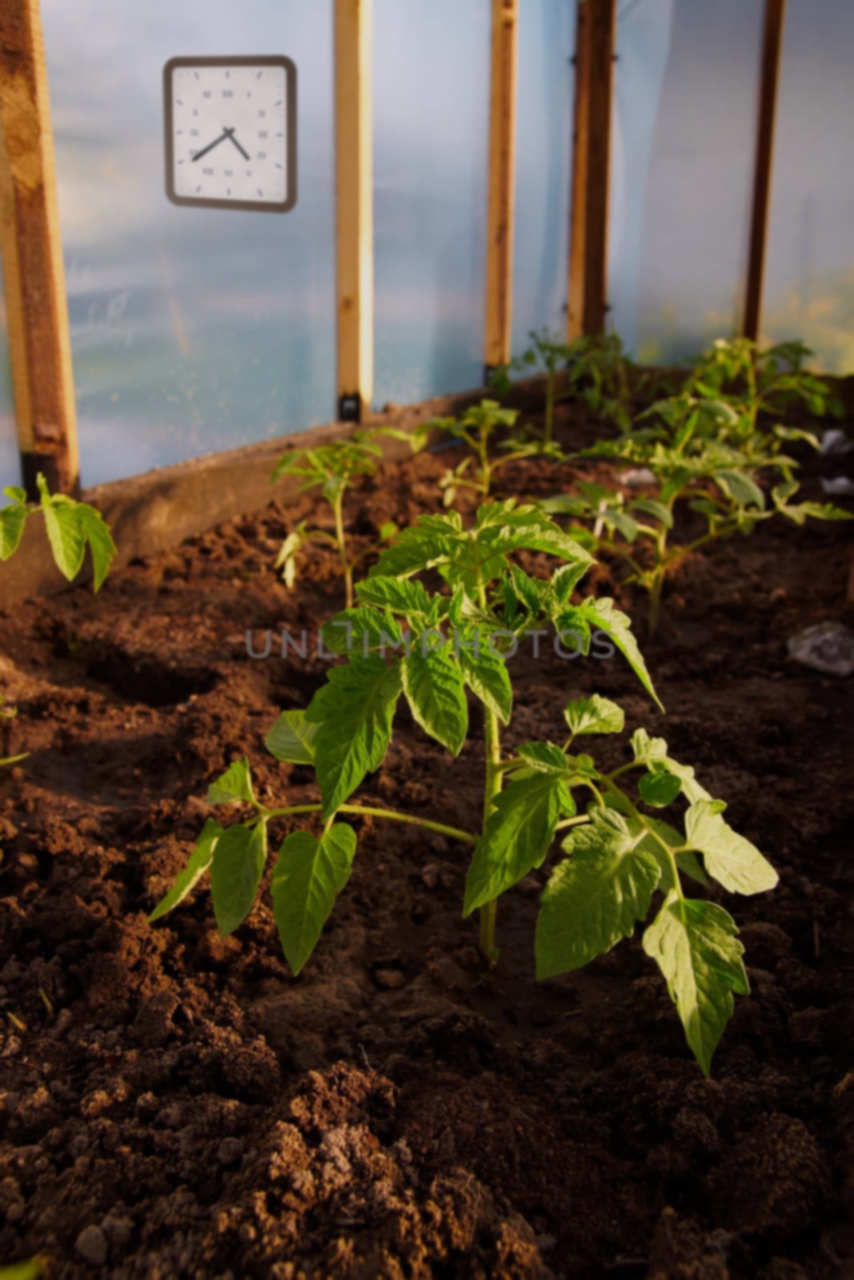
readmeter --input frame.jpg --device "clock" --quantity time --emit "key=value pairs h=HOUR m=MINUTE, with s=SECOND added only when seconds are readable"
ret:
h=4 m=39
